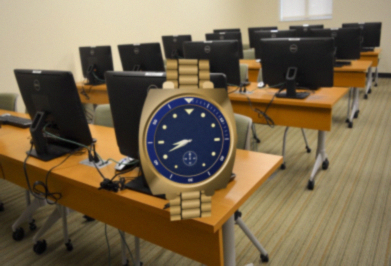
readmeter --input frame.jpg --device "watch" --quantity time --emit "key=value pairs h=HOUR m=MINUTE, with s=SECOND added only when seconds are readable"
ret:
h=8 m=41
